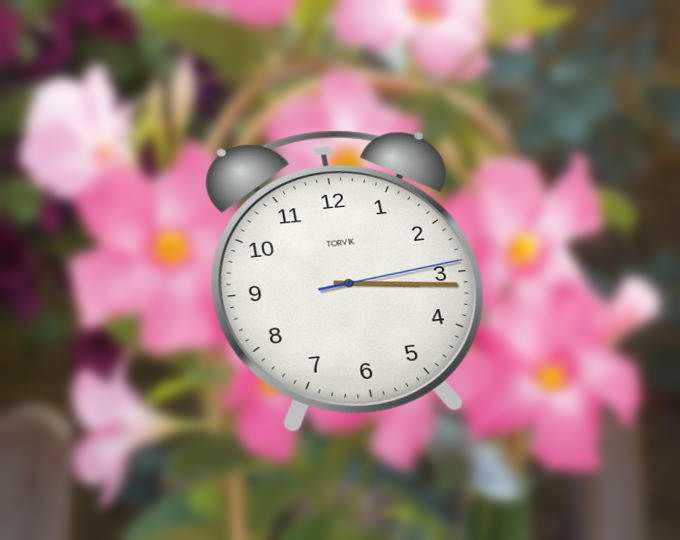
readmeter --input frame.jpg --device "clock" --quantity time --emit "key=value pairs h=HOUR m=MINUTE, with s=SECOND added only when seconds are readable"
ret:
h=3 m=16 s=14
